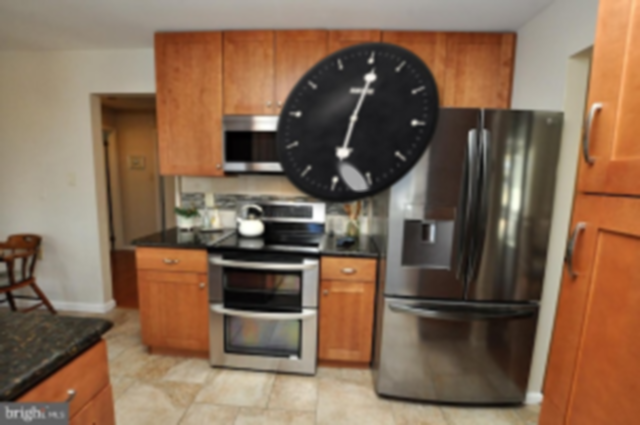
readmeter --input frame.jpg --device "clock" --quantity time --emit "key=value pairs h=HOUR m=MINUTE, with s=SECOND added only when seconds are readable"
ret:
h=6 m=1
